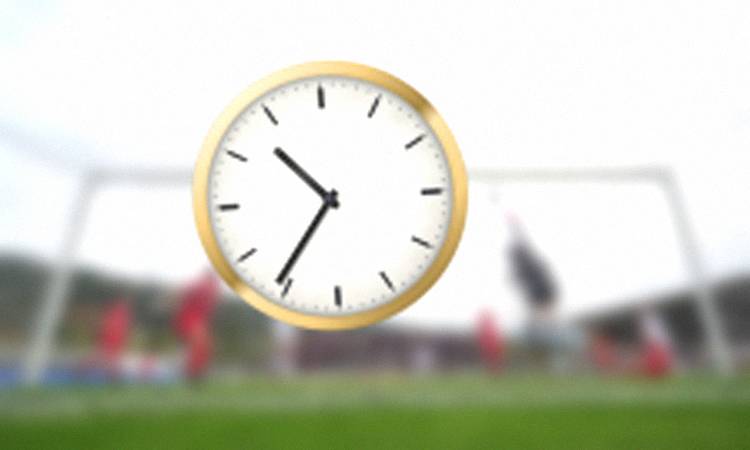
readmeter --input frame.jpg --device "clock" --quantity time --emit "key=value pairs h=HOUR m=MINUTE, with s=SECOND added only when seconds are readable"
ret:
h=10 m=36
